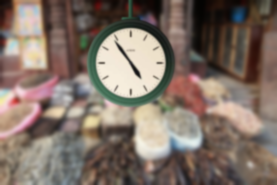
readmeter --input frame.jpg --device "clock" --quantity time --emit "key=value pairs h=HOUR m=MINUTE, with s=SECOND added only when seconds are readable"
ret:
h=4 m=54
